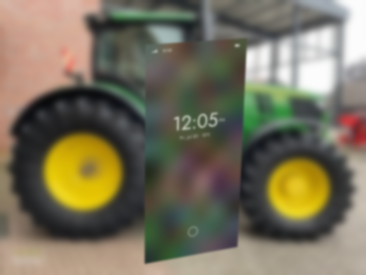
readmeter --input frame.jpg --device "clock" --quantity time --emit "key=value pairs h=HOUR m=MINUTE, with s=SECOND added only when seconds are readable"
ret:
h=12 m=5
